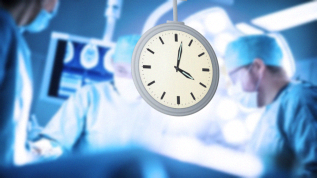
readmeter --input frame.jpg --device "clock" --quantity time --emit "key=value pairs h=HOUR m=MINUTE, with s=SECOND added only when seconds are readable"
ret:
h=4 m=2
